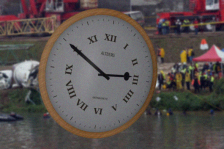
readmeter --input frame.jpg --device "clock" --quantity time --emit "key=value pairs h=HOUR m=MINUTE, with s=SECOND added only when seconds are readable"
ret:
h=2 m=50
